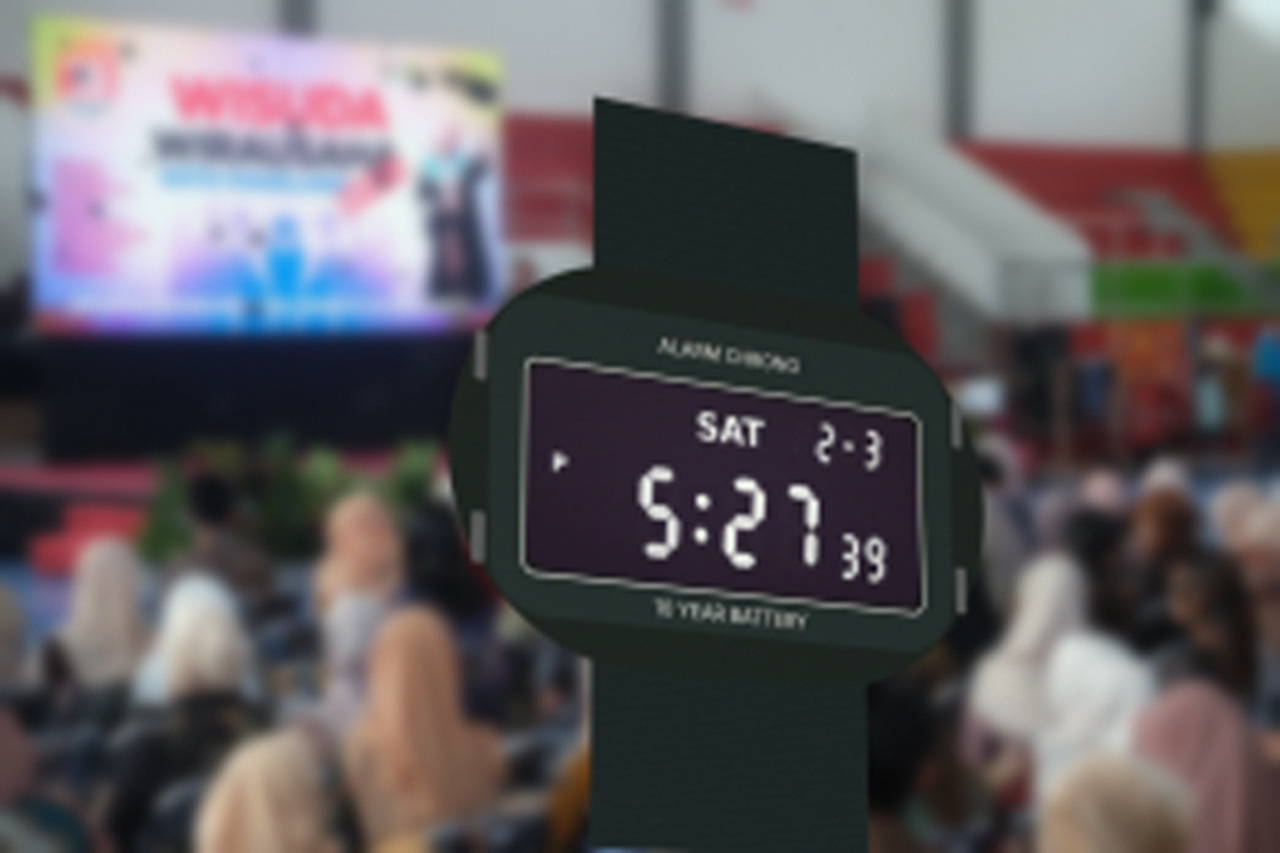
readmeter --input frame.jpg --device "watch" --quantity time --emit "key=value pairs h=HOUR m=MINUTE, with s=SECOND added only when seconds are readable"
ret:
h=5 m=27 s=39
